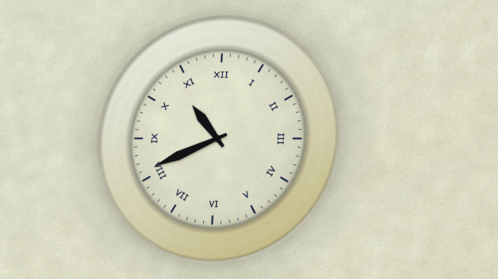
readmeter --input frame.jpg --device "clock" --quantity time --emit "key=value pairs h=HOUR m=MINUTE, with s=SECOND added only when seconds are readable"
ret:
h=10 m=41
